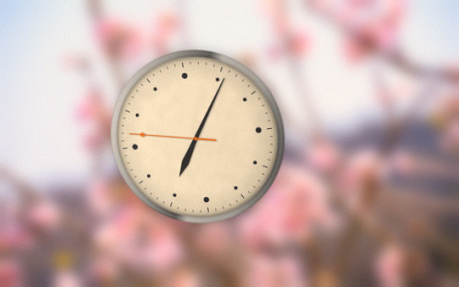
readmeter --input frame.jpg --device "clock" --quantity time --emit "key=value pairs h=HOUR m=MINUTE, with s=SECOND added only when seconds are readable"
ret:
h=7 m=5 s=47
